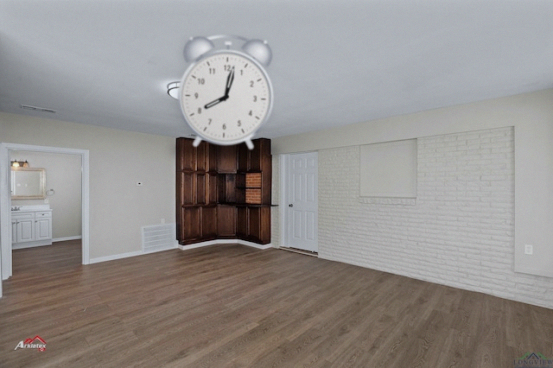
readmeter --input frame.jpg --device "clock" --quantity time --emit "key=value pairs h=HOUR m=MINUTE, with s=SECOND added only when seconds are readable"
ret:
h=8 m=2
